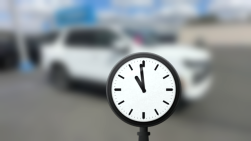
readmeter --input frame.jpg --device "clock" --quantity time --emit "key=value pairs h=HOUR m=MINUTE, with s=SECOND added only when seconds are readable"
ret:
h=10 m=59
